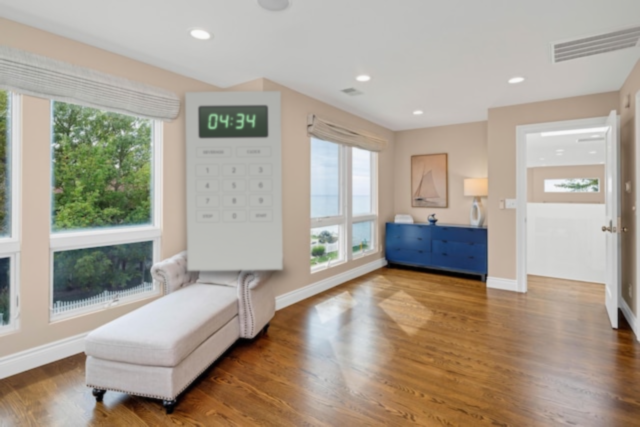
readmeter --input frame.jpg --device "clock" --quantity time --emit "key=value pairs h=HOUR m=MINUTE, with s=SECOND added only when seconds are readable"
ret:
h=4 m=34
